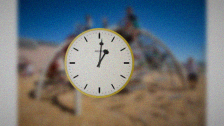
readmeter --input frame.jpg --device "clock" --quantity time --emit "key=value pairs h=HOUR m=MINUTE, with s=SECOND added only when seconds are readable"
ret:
h=1 m=1
